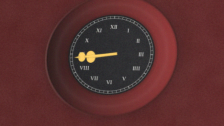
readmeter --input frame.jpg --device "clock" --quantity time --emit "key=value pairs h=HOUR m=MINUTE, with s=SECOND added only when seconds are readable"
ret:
h=8 m=44
